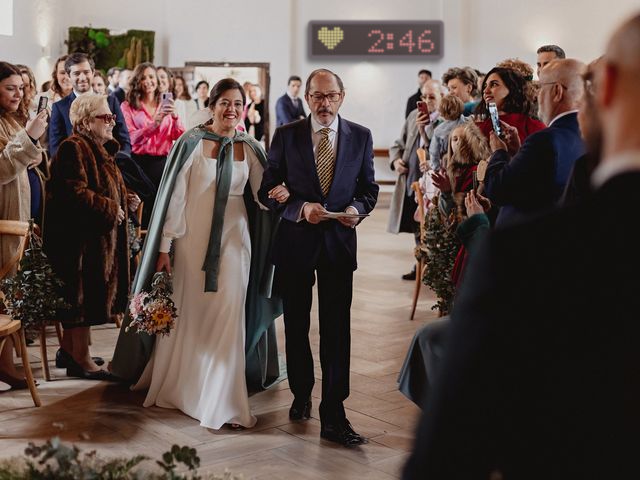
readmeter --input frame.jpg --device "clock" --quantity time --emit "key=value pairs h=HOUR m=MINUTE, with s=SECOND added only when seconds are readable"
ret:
h=2 m=46
